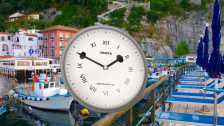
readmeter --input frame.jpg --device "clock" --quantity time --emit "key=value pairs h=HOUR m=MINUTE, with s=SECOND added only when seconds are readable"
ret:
h=1 m=49
